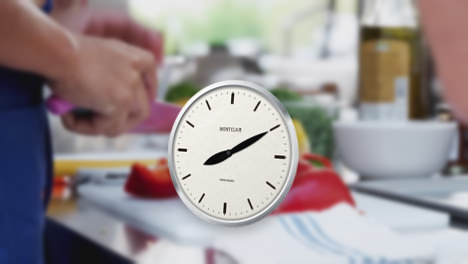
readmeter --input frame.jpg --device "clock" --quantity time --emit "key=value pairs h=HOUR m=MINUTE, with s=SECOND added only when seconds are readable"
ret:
h=8 m=10
